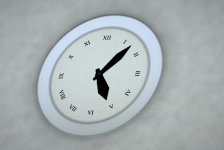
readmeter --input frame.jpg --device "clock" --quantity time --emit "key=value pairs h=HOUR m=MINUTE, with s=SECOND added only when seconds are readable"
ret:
h=5 m=7
